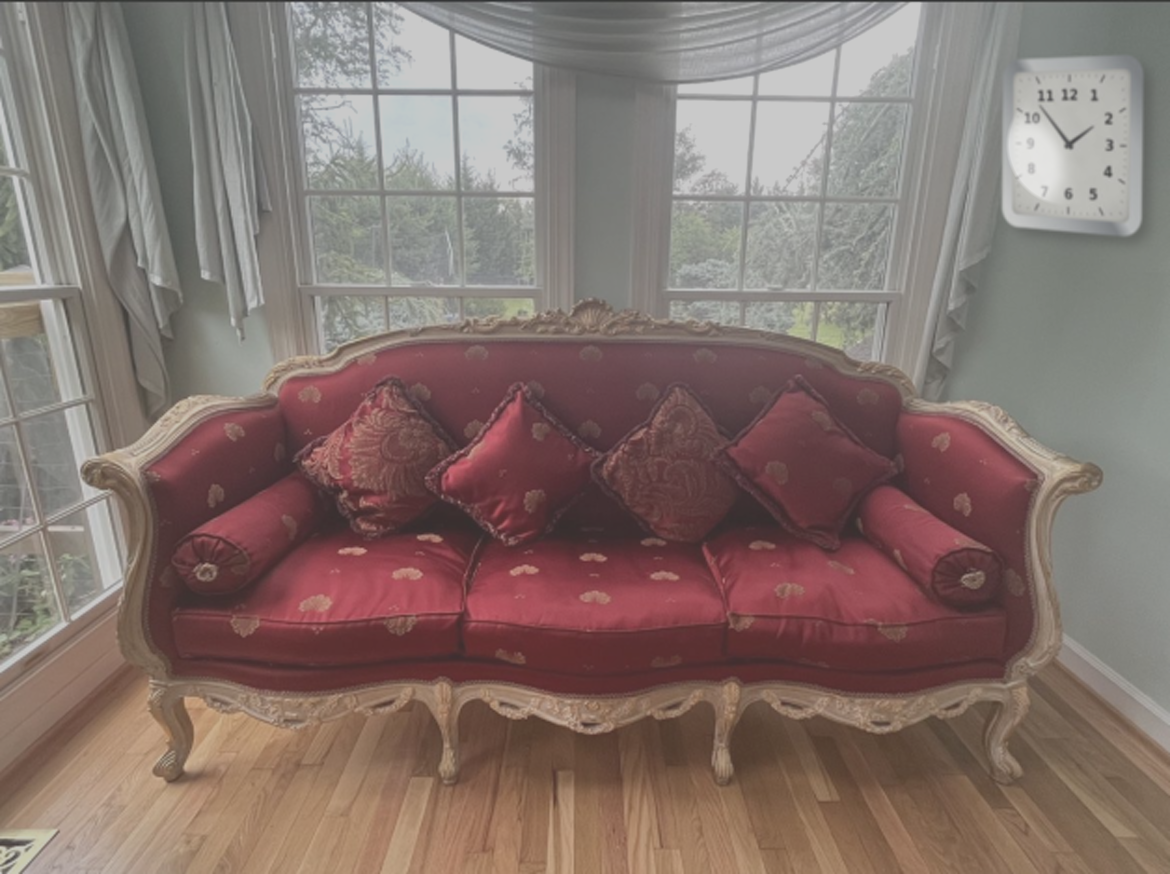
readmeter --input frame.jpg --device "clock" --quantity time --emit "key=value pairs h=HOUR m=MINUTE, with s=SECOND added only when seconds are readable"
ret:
h=1 m=53
